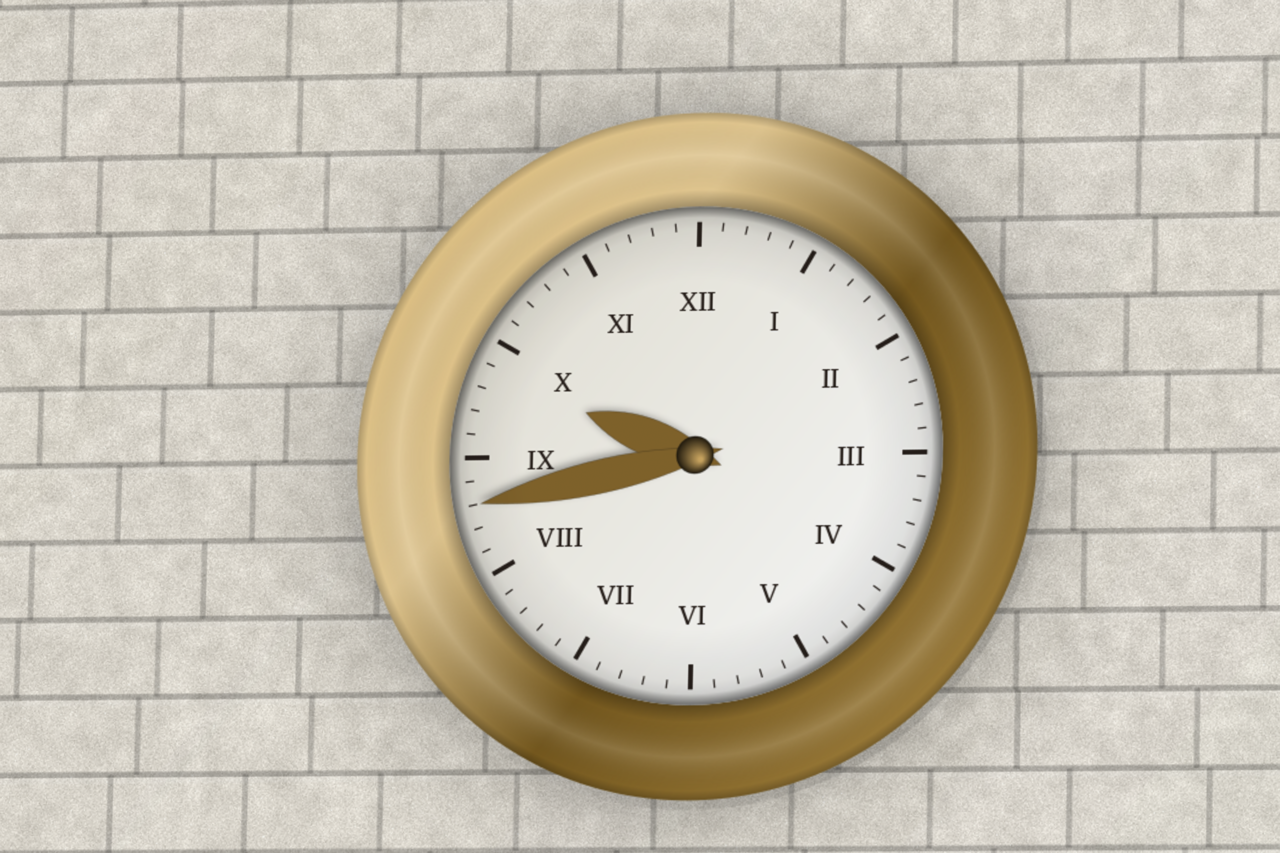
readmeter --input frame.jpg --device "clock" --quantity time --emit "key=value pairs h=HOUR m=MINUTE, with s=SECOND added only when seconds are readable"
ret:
h=9 m=43
